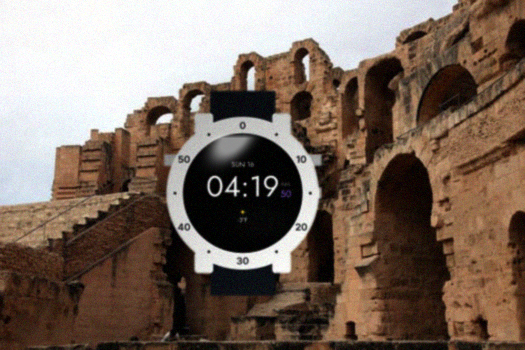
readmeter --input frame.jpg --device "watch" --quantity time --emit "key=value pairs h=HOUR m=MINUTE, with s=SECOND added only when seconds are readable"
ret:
h=4 m=19
